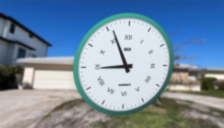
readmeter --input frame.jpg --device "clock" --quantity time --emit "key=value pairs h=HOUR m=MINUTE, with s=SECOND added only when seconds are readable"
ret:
h=8 m=56
